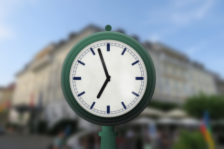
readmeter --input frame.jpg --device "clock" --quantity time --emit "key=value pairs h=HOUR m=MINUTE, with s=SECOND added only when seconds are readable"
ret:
h=6 m=57
